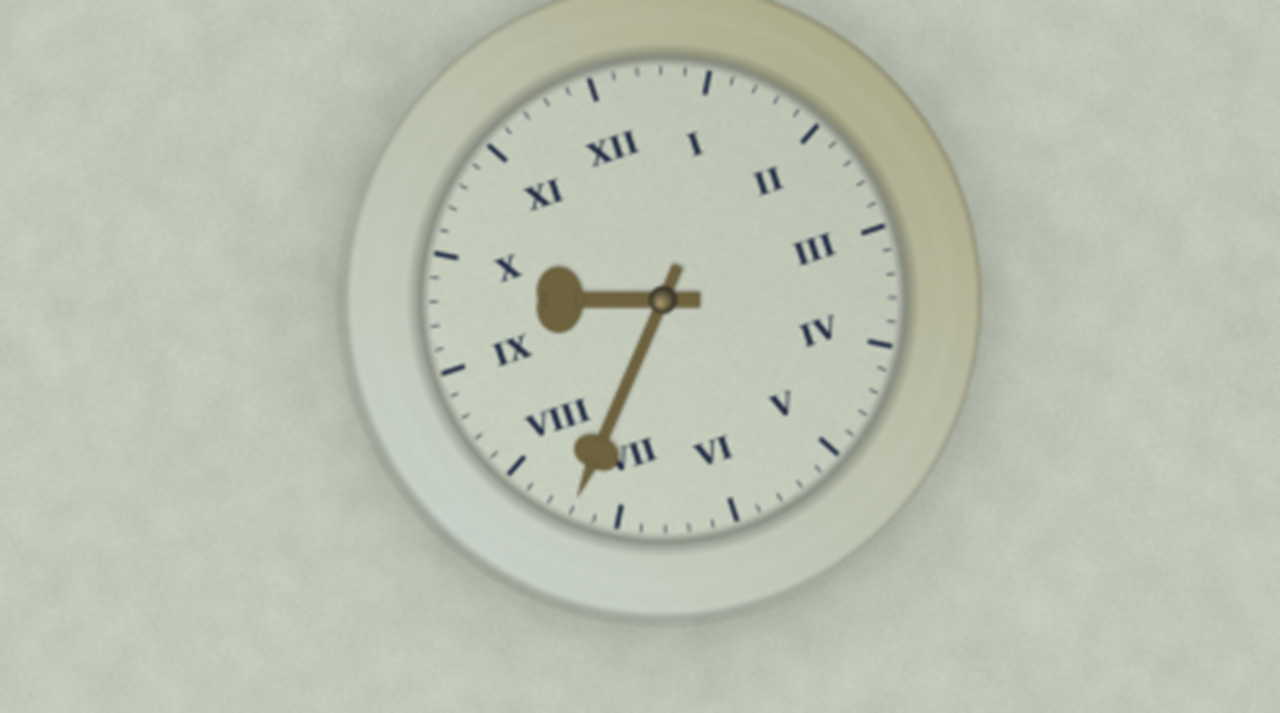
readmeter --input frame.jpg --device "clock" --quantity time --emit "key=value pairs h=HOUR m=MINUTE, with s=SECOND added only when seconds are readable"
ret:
h=9 m=37
